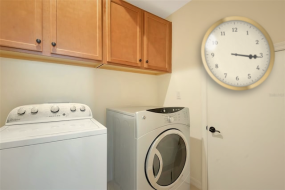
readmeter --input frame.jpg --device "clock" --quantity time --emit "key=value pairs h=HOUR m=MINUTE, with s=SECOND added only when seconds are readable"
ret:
h=3 m=16
